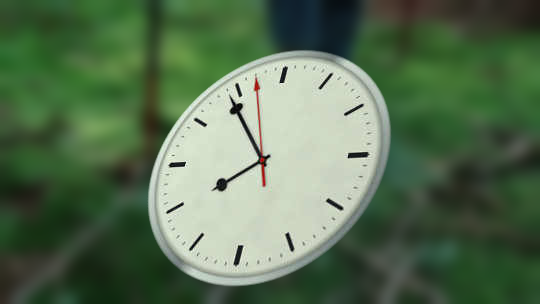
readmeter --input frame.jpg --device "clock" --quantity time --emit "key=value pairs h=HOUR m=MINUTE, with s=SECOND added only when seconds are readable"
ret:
h=7 m=53 s=57
